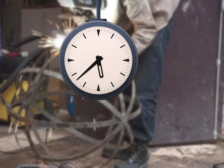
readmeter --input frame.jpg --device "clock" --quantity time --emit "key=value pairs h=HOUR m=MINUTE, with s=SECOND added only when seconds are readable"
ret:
h=5 m=38
